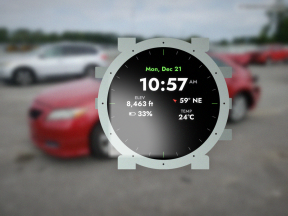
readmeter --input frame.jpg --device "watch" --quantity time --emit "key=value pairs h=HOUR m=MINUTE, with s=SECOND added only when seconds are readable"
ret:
h=10 m=57
